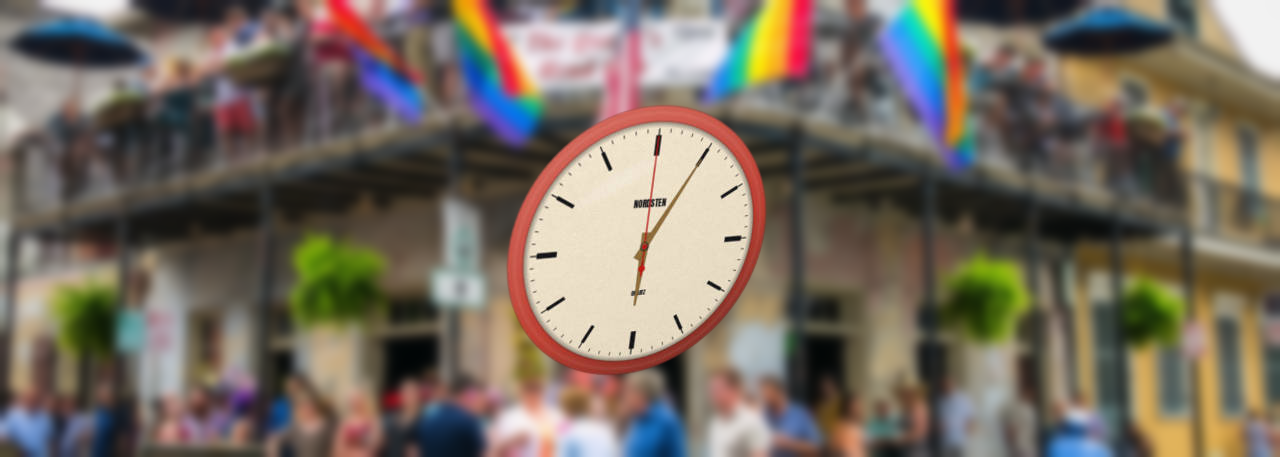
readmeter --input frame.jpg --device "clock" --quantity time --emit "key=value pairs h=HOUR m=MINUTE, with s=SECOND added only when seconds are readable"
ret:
h=6 m=5 s=0
